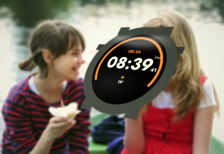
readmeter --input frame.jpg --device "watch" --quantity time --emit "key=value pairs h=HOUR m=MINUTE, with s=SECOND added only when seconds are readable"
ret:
h=8 m=39
